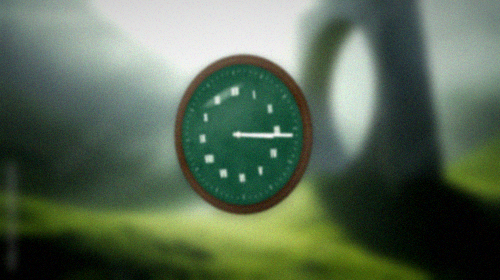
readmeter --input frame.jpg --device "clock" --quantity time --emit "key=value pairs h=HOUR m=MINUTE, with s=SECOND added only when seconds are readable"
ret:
h=3 m=16
